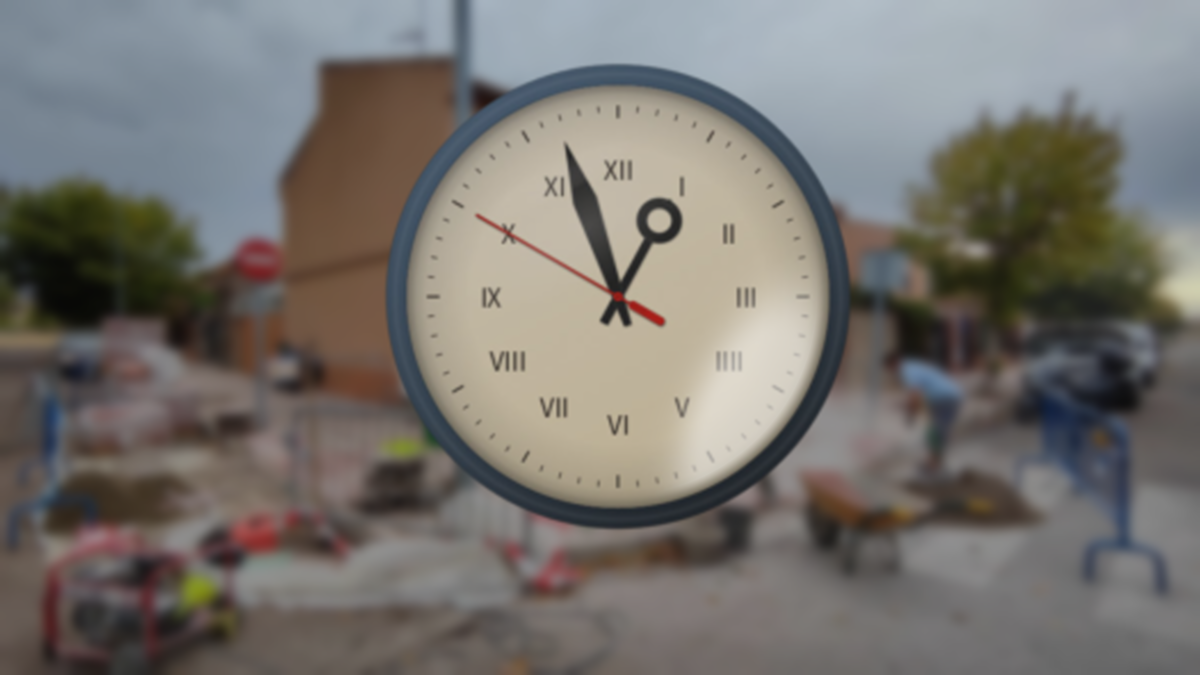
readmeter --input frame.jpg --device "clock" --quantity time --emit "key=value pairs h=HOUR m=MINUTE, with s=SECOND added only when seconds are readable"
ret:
h=12 m=56 s=50
